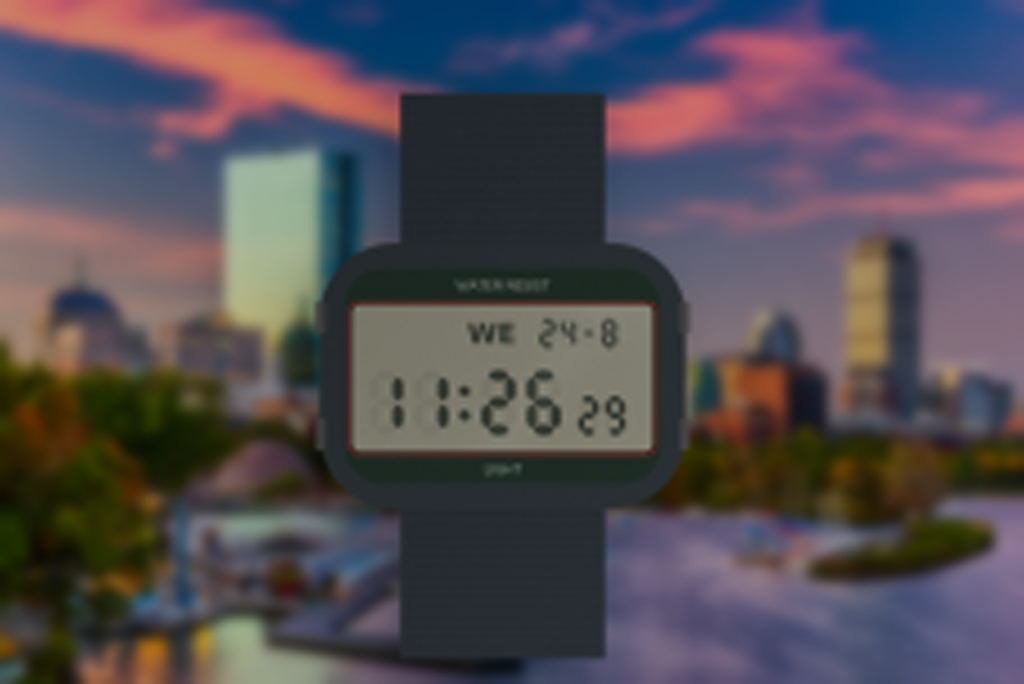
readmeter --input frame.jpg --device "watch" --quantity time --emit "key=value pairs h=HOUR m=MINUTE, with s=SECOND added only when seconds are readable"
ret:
h=11 m=26 s=29
